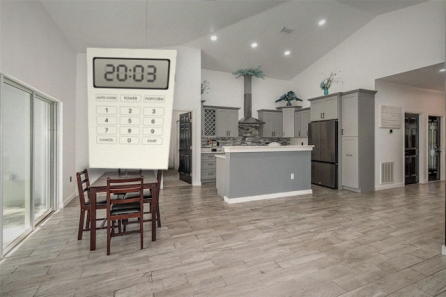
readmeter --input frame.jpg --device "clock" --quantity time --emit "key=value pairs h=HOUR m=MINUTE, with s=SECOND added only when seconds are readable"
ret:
h=20 m=3
